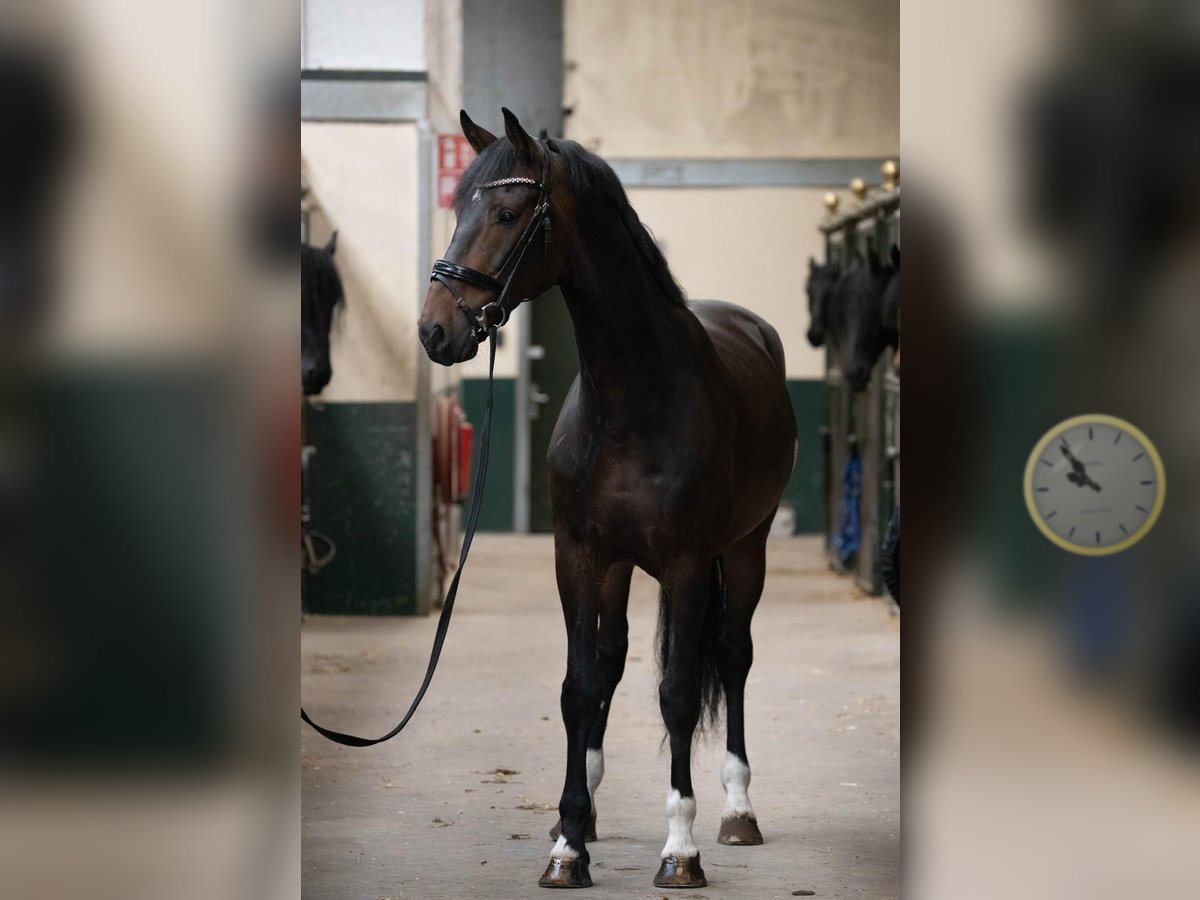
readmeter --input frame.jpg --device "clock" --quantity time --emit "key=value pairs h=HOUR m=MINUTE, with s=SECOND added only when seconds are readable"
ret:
h=9 m=54
